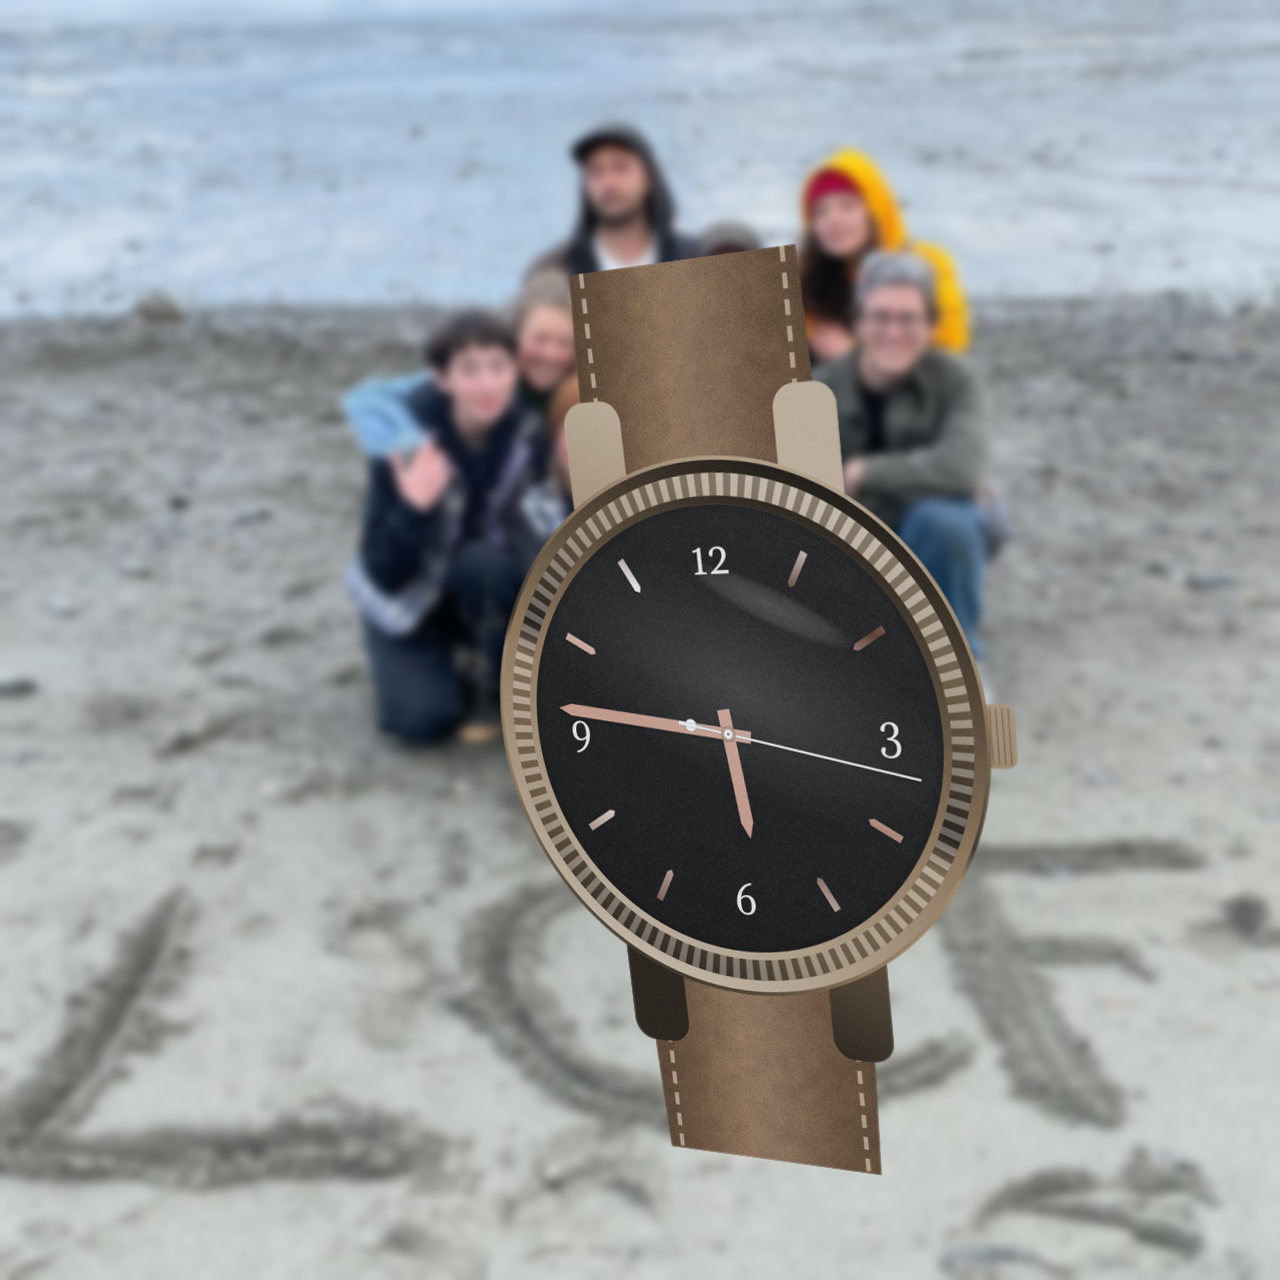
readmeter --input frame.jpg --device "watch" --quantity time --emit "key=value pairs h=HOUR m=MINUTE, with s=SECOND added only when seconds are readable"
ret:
h=5 m=46 s=17
